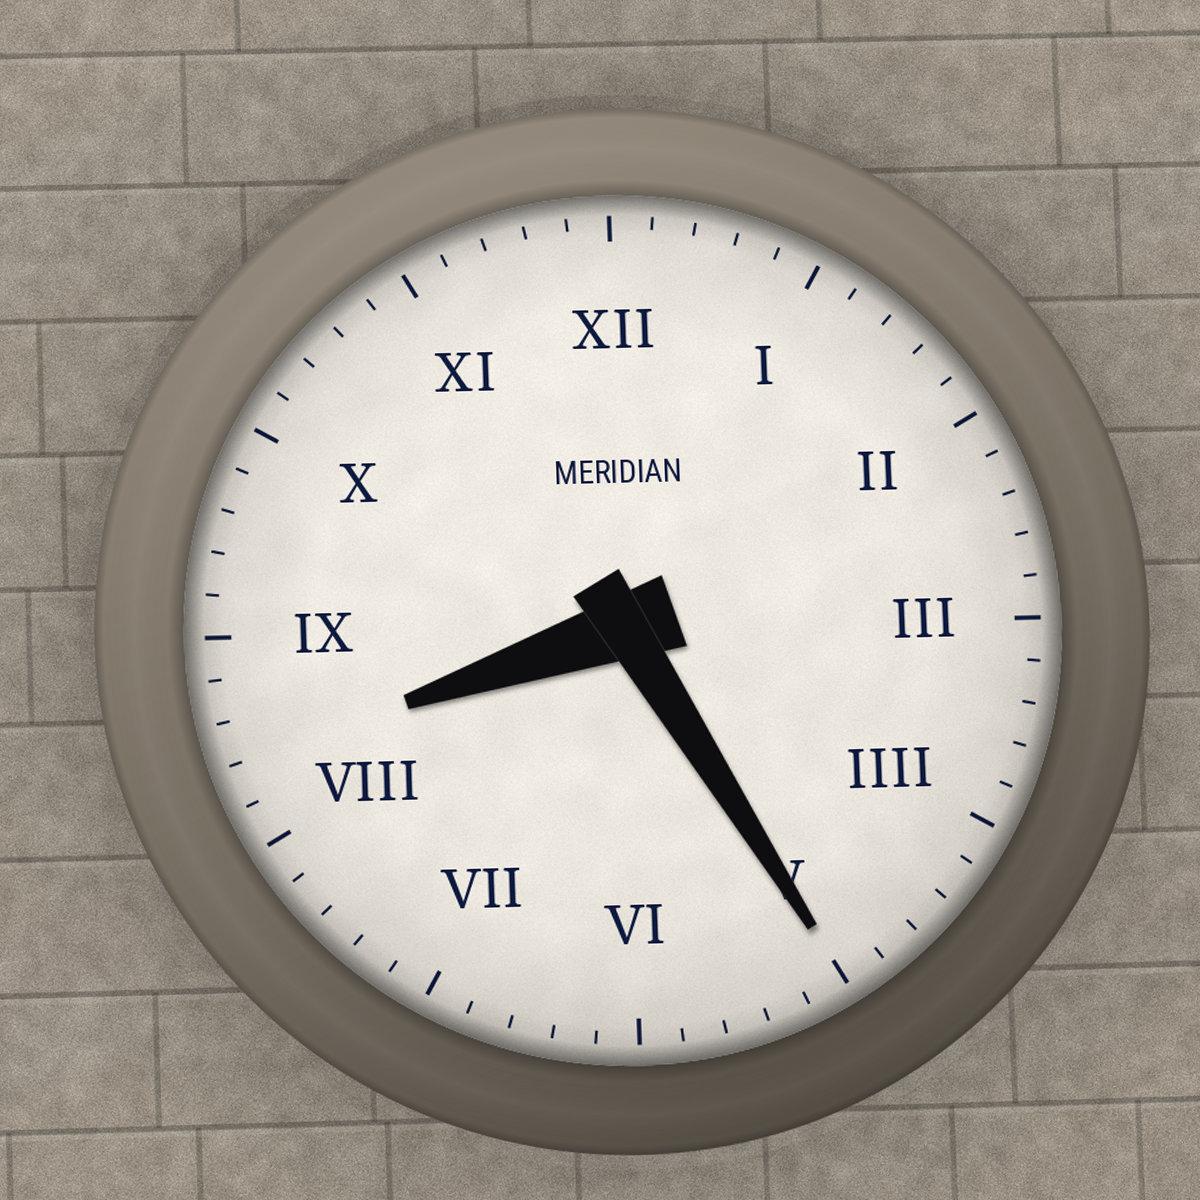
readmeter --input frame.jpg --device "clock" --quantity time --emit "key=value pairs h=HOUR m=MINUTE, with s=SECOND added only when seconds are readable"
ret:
h=8 m=25
